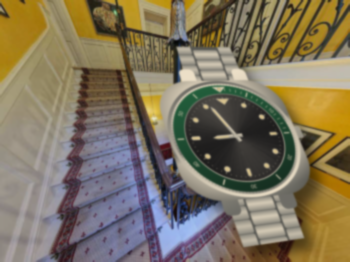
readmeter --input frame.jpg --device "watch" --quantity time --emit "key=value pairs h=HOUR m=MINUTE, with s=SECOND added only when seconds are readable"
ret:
h=8 m=56
